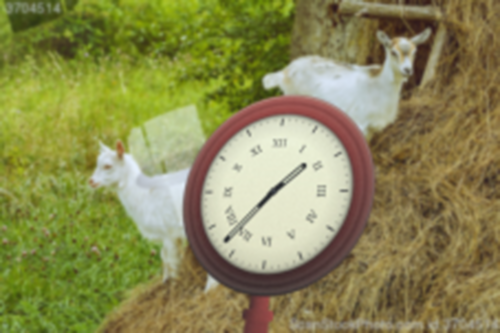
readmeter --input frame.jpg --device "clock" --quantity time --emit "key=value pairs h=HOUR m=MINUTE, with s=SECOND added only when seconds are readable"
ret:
h=1 m=37
